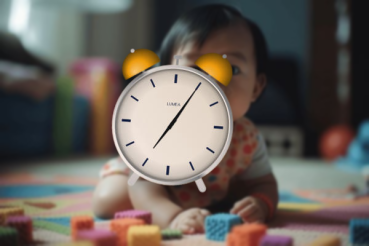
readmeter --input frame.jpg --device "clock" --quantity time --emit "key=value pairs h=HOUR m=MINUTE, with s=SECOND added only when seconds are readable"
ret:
h=7 m=5
